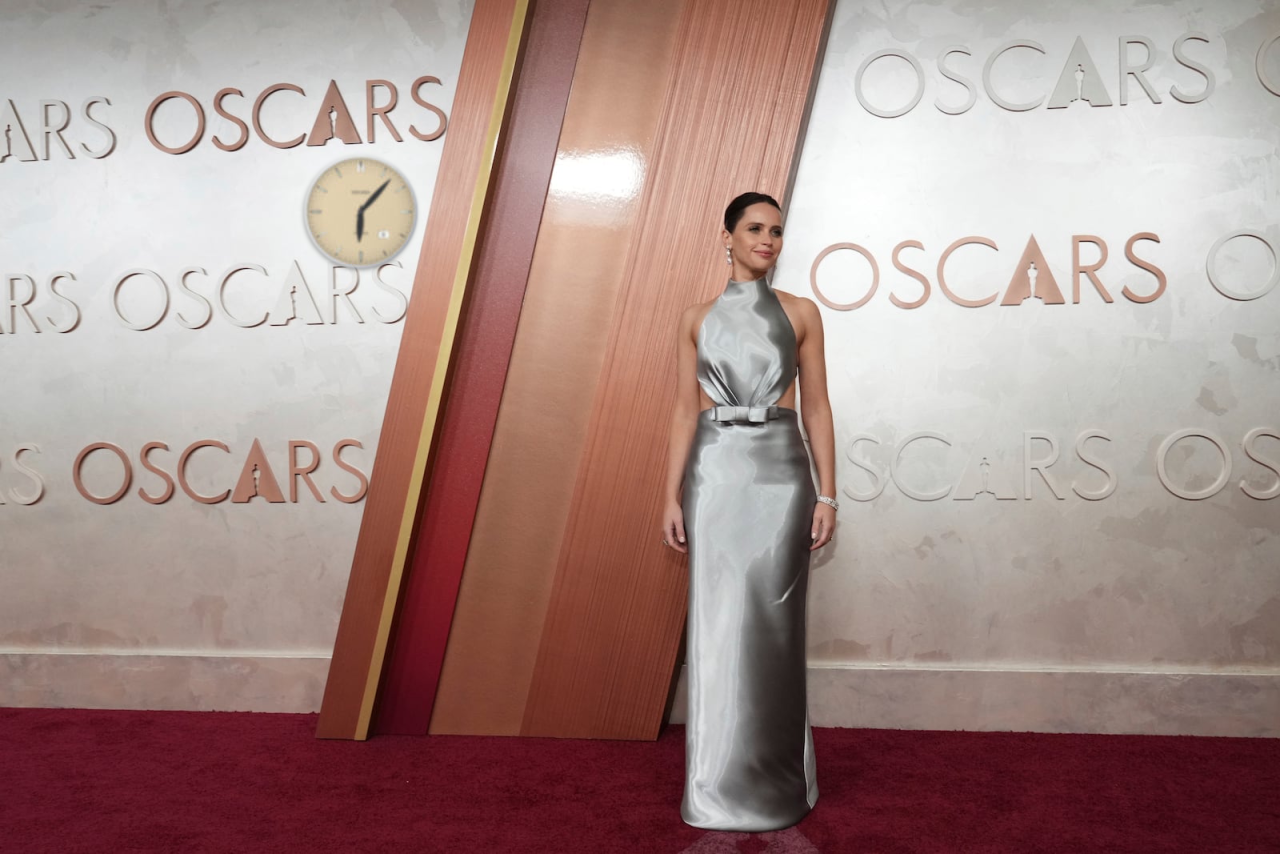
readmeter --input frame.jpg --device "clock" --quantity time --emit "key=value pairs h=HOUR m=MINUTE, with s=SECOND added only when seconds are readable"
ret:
h=6 m=7
